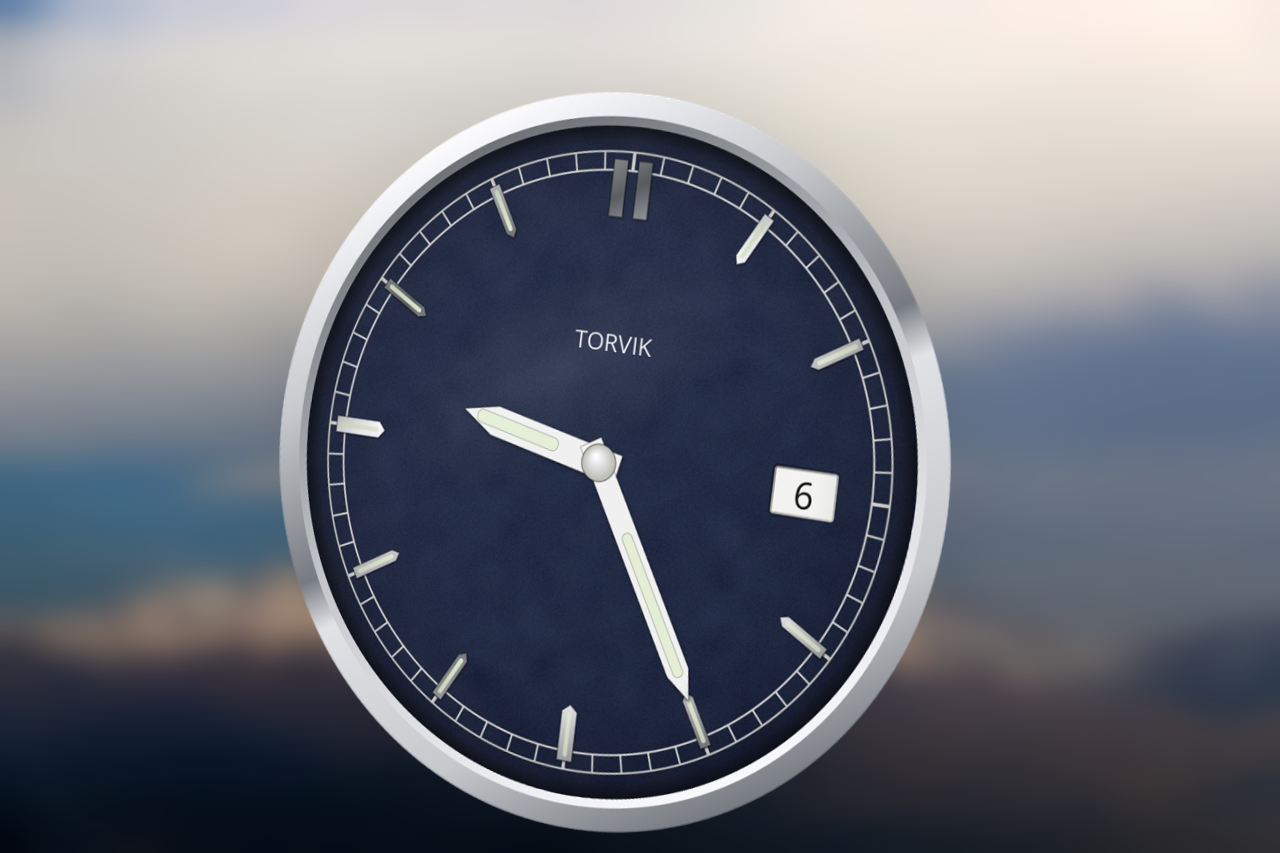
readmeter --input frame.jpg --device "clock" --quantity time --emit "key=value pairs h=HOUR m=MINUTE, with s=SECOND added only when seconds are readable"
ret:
h=9 m=25
